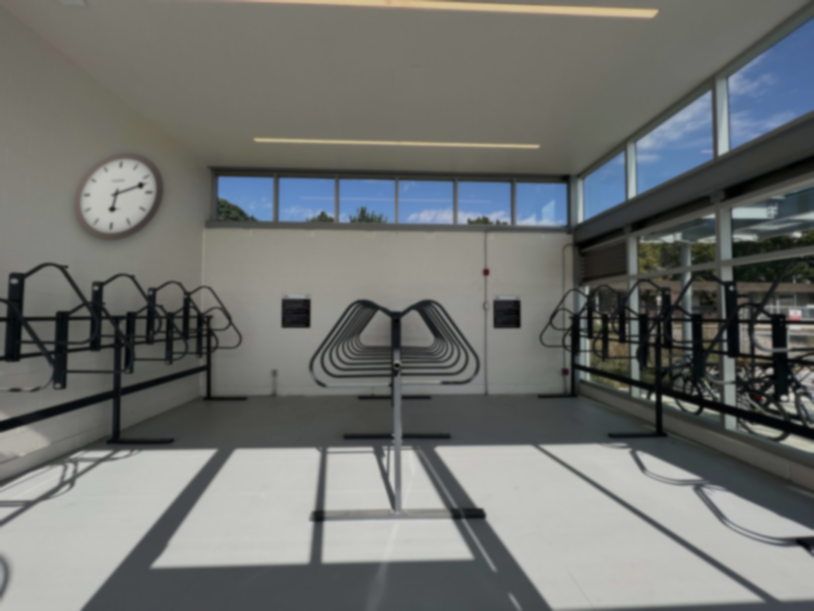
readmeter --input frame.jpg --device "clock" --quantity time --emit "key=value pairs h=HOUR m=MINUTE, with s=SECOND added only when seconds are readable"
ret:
h=6 m=12
